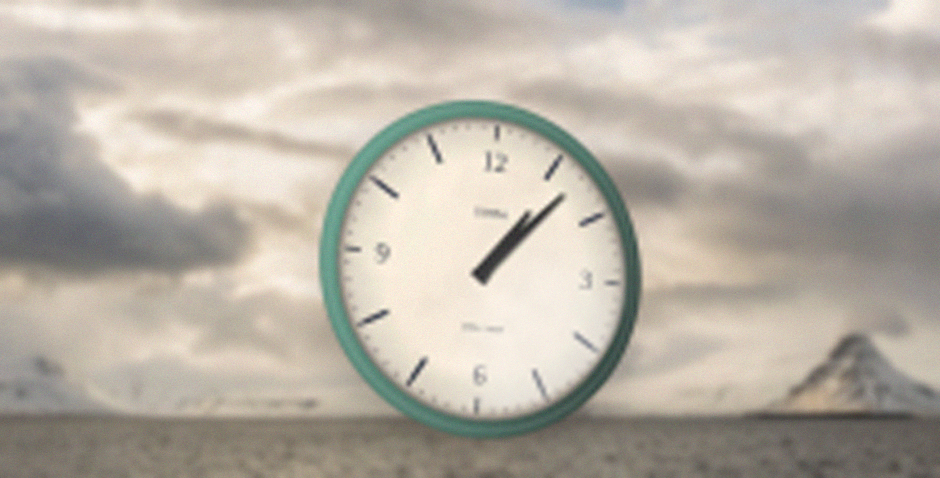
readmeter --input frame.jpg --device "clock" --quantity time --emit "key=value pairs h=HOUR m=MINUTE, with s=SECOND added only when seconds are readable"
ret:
h=1 m=7
